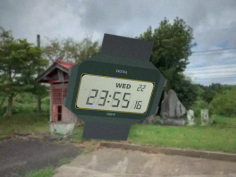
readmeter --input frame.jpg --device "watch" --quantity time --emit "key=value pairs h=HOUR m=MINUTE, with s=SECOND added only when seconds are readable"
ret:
h=23 m=55 s=16
